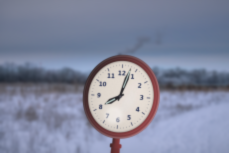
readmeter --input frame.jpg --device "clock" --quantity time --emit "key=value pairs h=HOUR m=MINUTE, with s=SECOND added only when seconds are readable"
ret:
h=8 m=3
